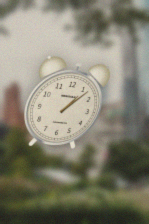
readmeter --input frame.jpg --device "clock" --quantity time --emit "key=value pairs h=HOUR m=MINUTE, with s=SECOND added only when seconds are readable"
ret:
h=1 m=7
